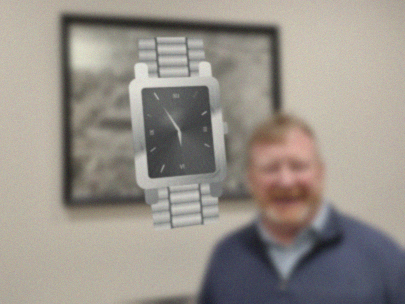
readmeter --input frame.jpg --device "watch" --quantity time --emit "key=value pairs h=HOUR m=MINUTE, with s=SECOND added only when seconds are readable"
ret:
h=5 m=55
